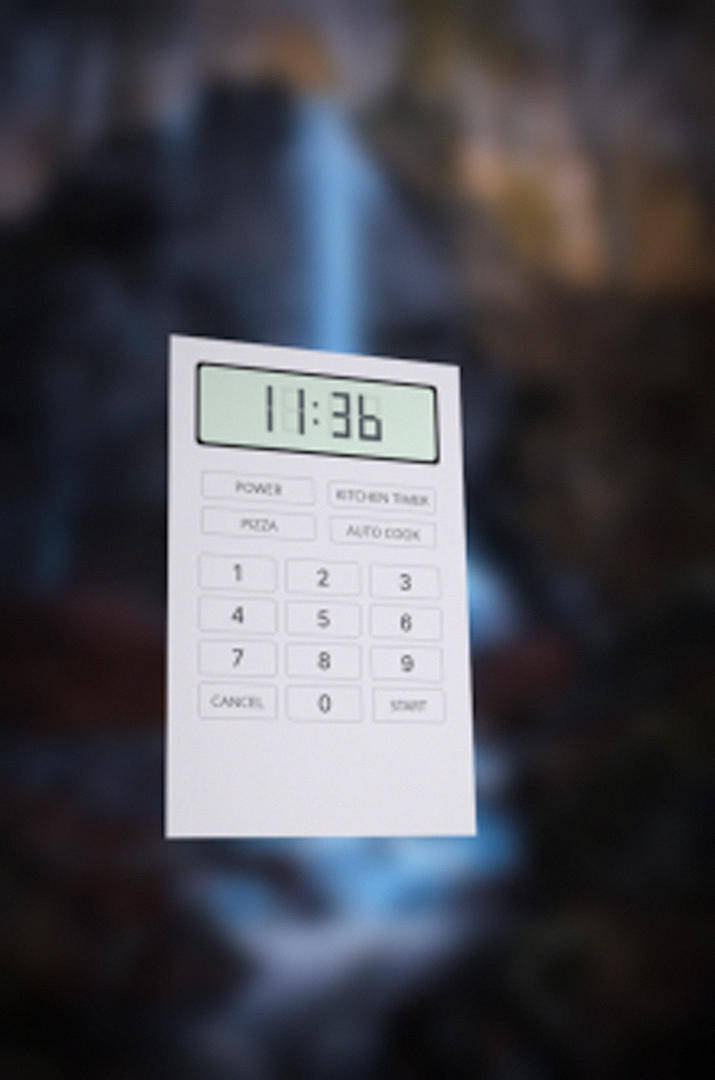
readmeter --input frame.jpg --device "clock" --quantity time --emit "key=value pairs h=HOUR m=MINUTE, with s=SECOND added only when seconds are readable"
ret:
h=11 m=36
